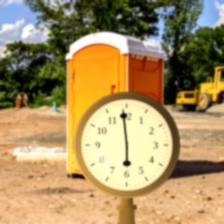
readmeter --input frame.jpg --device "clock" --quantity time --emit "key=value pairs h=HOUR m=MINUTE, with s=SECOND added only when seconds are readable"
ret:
h=5 m=59
